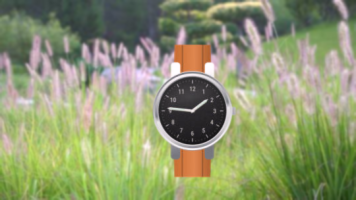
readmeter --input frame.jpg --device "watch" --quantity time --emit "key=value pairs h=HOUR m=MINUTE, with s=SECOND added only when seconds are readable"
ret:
h=1 m=46
